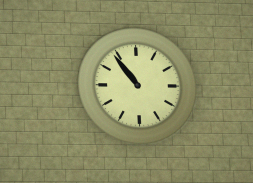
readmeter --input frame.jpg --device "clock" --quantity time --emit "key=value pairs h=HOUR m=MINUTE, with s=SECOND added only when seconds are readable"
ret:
h=10 m=54
